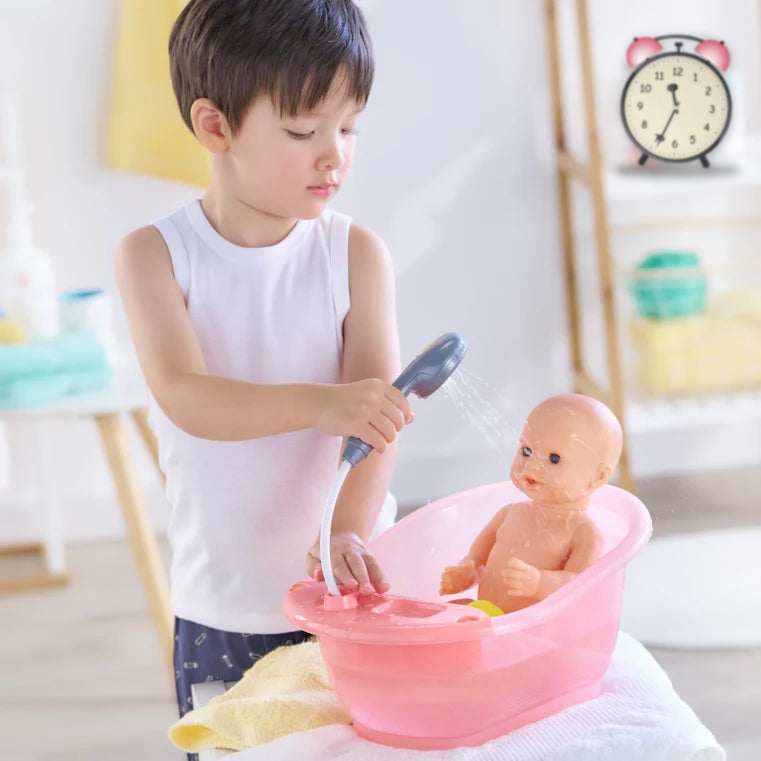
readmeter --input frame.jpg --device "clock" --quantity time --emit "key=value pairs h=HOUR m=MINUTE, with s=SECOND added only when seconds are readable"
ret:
h=11 m=34
